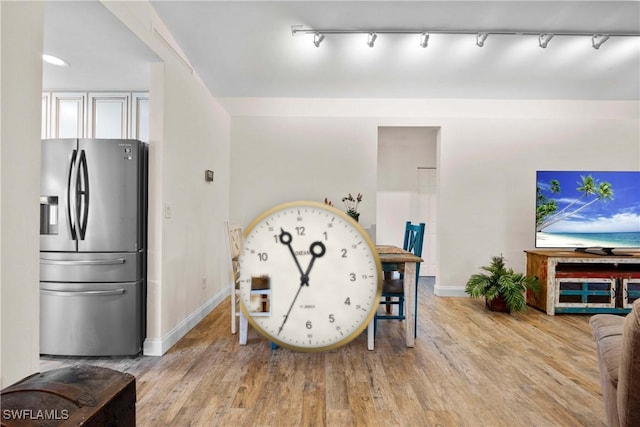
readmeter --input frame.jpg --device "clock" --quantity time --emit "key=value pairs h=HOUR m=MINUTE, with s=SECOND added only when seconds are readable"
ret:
h=12 m=56 s=35
